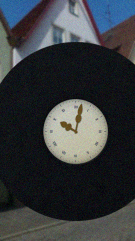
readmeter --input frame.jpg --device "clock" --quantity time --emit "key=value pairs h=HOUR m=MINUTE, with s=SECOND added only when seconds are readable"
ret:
h=10 m=2
